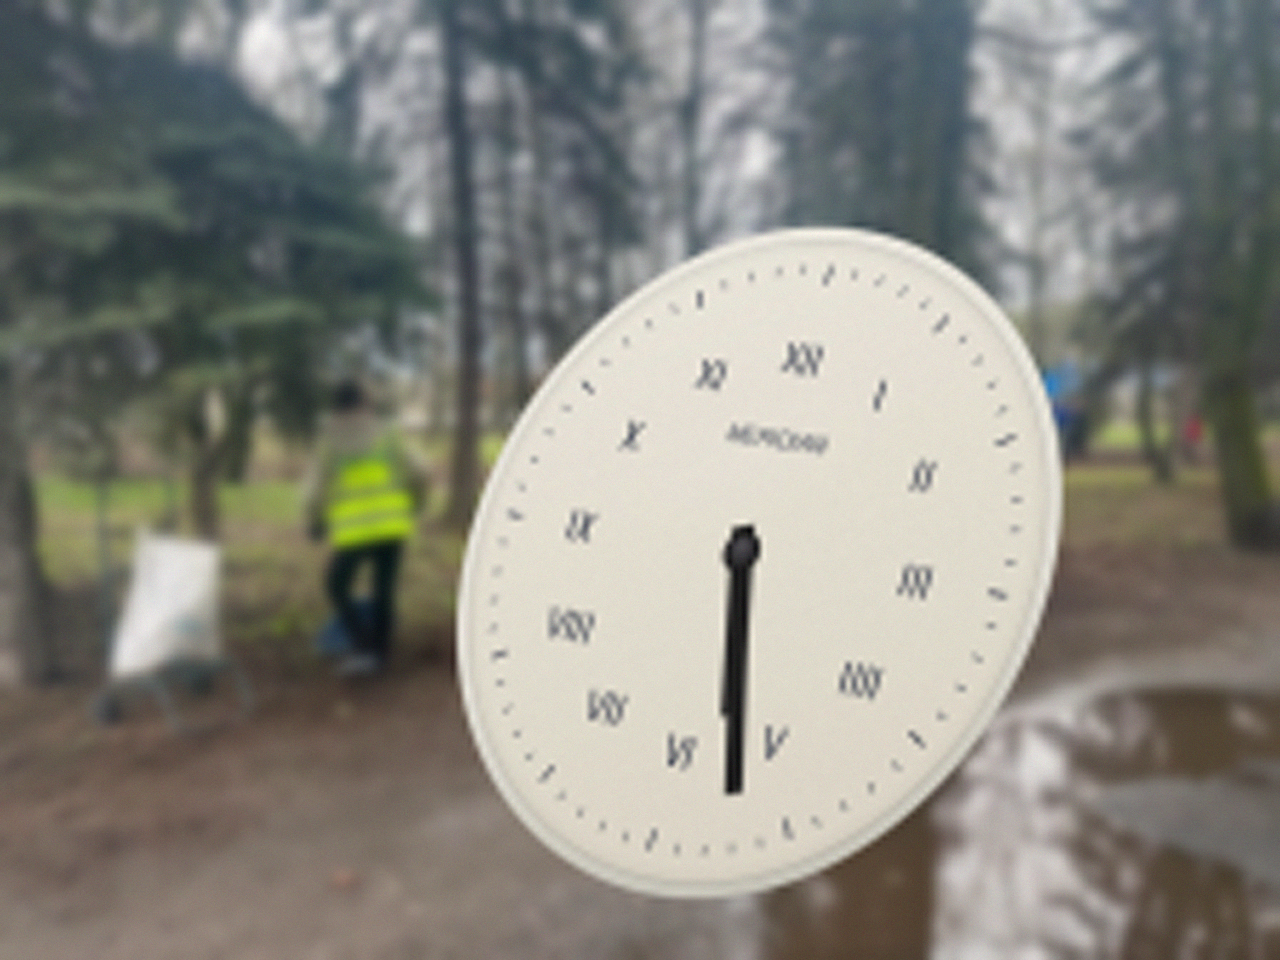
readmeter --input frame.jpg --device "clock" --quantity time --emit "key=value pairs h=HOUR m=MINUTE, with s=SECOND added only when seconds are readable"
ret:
h=5 m=27
